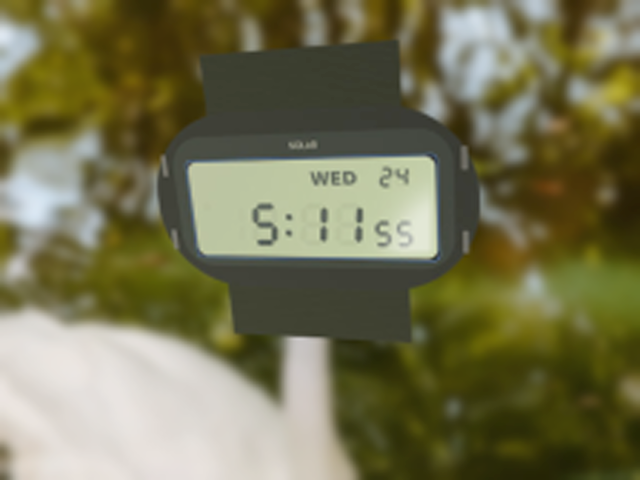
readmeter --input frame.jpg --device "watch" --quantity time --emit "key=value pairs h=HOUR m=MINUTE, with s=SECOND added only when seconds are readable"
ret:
h=5 m=11 s=55
